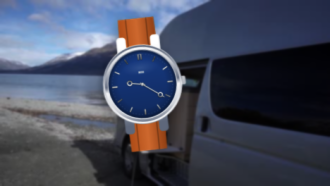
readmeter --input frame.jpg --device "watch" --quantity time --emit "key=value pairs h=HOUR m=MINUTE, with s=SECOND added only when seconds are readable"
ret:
h=9 m=21
